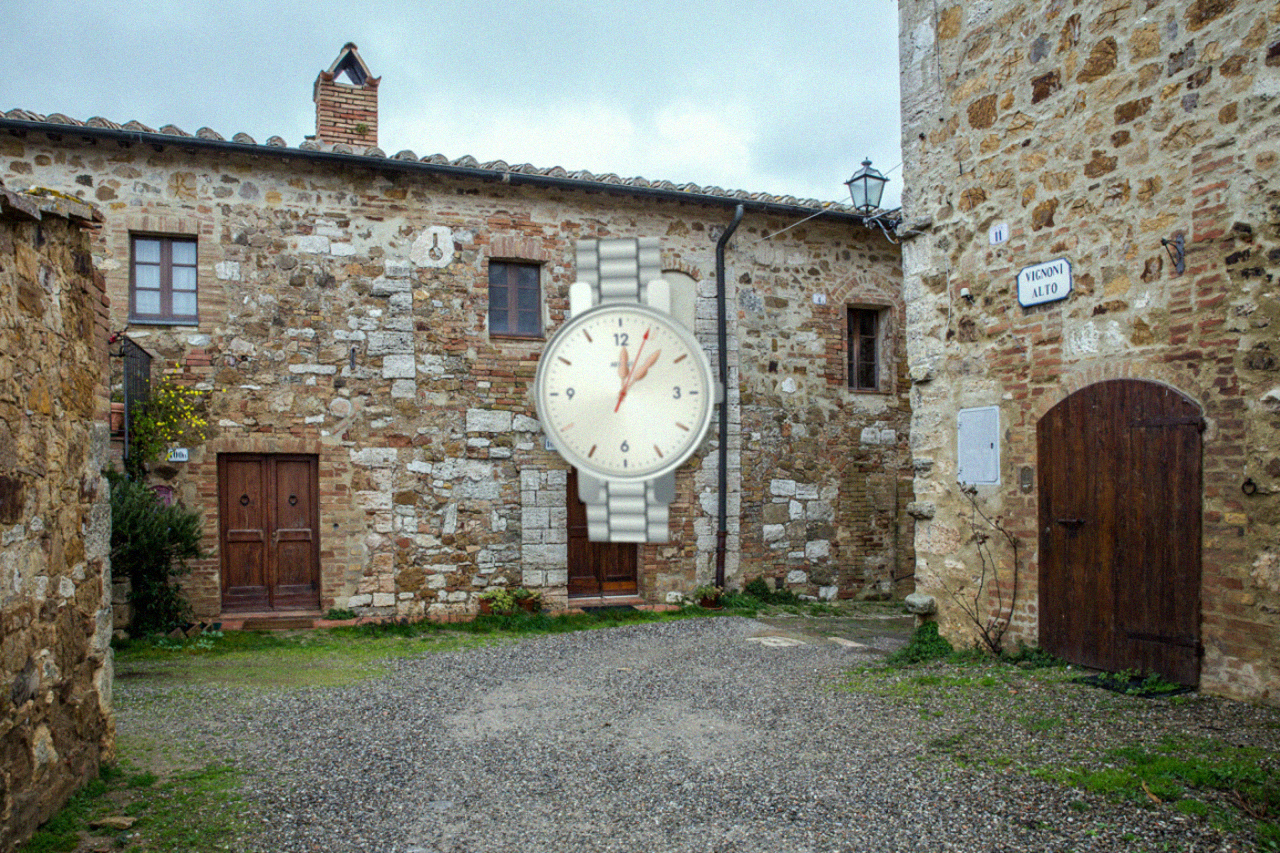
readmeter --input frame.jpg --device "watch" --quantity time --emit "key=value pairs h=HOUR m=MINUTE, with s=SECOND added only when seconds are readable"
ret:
h=12 m=7 s=4
